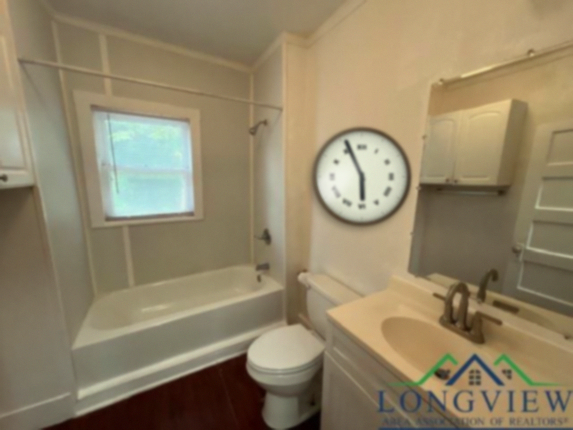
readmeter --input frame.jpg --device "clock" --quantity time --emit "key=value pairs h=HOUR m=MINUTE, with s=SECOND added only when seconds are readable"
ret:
h=5 m=56
